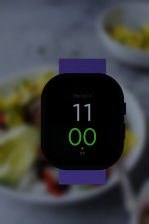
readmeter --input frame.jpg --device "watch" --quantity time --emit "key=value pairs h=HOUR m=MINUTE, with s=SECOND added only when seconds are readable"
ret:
h=11 m=0
